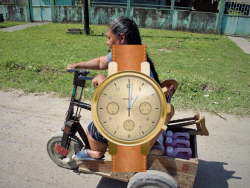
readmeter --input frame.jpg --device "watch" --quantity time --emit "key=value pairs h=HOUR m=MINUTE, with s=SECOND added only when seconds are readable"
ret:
h=1 m=1
